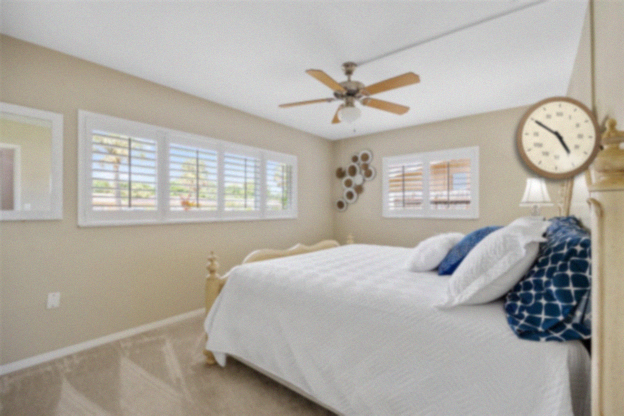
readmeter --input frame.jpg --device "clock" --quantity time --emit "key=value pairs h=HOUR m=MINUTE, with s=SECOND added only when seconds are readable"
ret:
h=4 m=50
